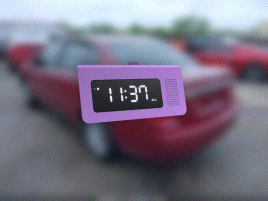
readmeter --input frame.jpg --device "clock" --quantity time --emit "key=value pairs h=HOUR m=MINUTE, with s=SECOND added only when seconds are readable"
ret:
h=11 m=37
